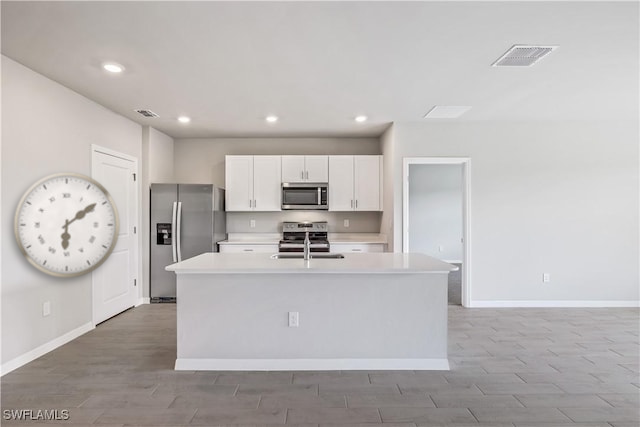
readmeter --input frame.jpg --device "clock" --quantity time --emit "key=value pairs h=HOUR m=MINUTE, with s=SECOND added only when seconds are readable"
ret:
h=6 m=9
